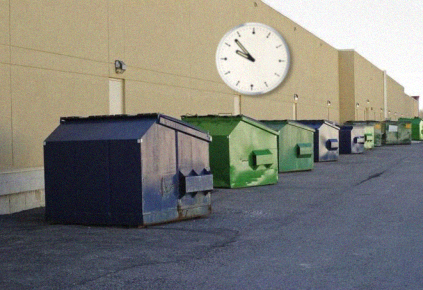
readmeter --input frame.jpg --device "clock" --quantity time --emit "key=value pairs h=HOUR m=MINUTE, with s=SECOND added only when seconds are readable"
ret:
h=9 m=53
